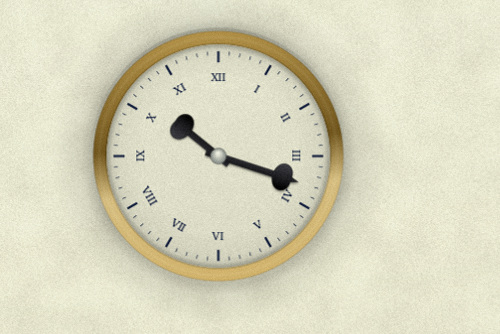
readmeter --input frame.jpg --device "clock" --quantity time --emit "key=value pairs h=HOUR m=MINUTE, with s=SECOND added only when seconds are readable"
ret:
h=10 m=18
